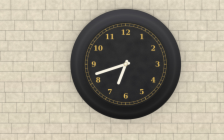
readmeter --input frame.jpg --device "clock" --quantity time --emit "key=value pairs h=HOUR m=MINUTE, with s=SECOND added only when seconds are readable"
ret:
h=6 m=42
